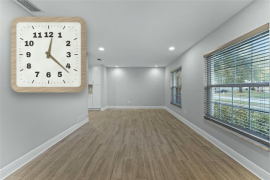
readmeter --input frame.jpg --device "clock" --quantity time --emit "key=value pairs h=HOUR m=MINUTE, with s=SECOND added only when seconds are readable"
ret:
h=12 m=22
